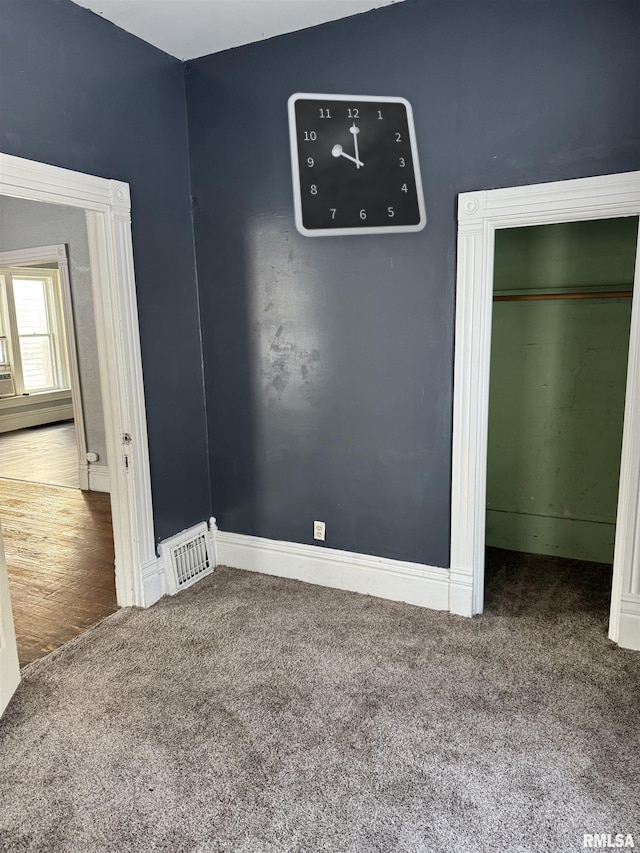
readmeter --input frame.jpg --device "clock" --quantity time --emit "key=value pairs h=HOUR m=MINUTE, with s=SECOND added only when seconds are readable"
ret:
h=10 m=0
